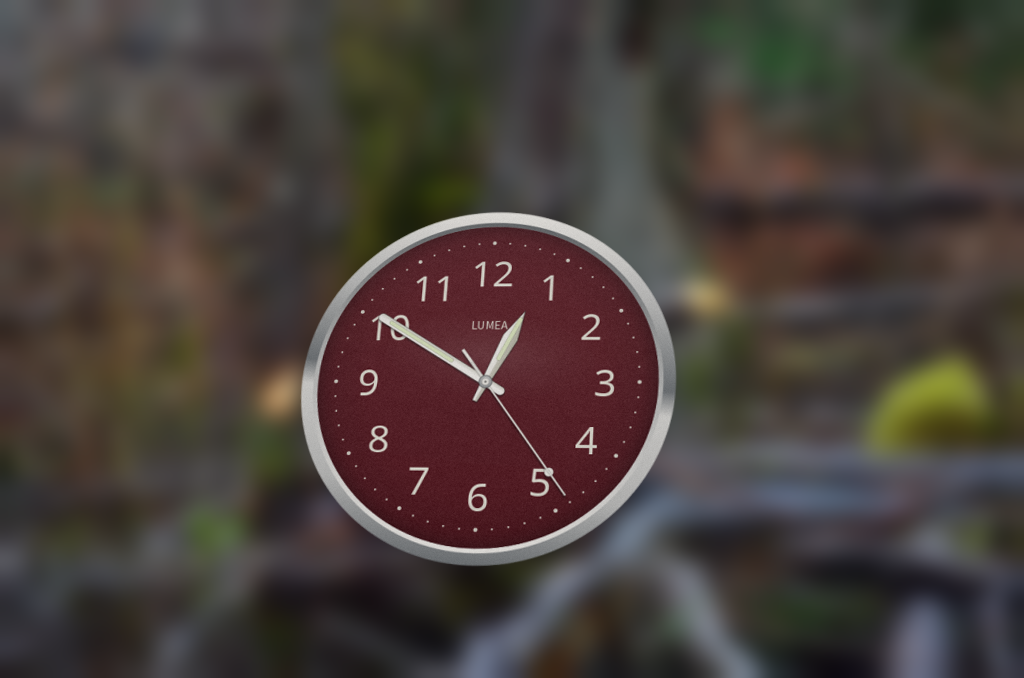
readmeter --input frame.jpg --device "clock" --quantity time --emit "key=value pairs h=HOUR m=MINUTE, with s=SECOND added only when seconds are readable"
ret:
h=12 m=50 s=24
